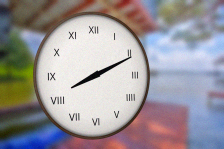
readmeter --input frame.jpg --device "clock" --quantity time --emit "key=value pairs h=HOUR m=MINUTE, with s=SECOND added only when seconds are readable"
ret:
h=8 m=11
